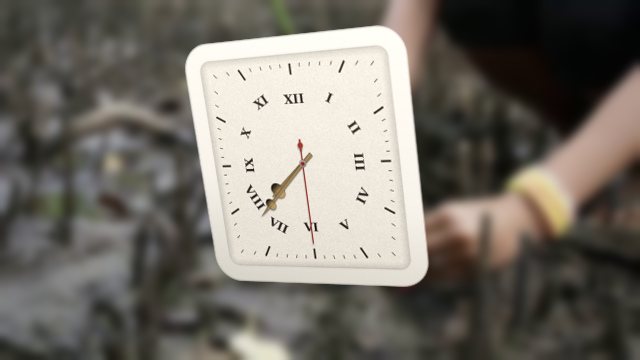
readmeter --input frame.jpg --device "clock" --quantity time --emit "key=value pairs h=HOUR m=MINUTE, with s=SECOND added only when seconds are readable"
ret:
h=7 m=37 s=30
